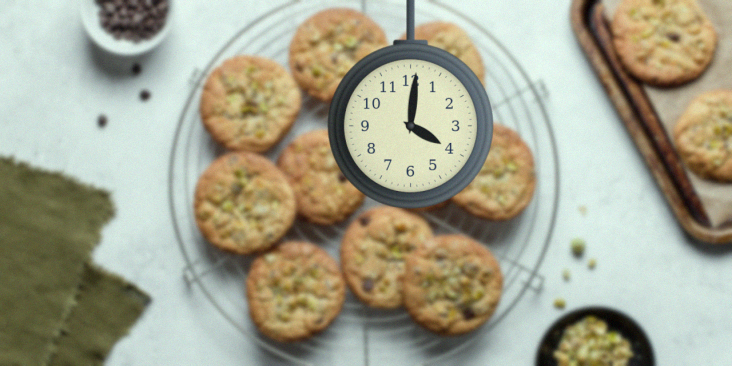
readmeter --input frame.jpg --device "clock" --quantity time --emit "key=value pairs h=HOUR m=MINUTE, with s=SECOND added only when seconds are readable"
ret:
h=4 m=1
